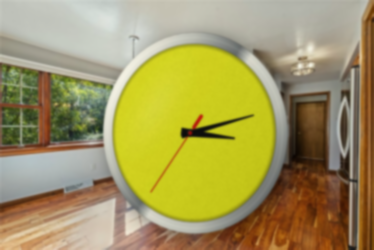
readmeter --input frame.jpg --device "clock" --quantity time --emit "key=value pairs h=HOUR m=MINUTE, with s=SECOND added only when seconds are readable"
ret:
h=3 m=12 s=36
